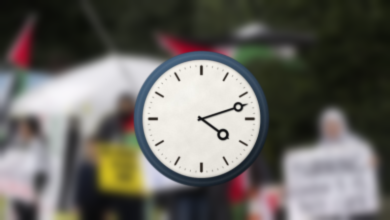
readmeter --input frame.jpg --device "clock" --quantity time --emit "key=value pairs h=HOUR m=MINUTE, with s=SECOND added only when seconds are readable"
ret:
h=4 m=12
